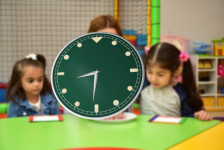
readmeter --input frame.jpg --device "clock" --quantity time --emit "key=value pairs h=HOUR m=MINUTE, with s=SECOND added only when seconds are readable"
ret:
h=8 m=31
